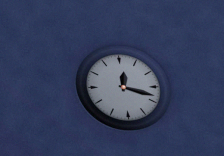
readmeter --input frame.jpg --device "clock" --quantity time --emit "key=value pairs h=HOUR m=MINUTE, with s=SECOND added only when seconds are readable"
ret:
h=12 m=18
